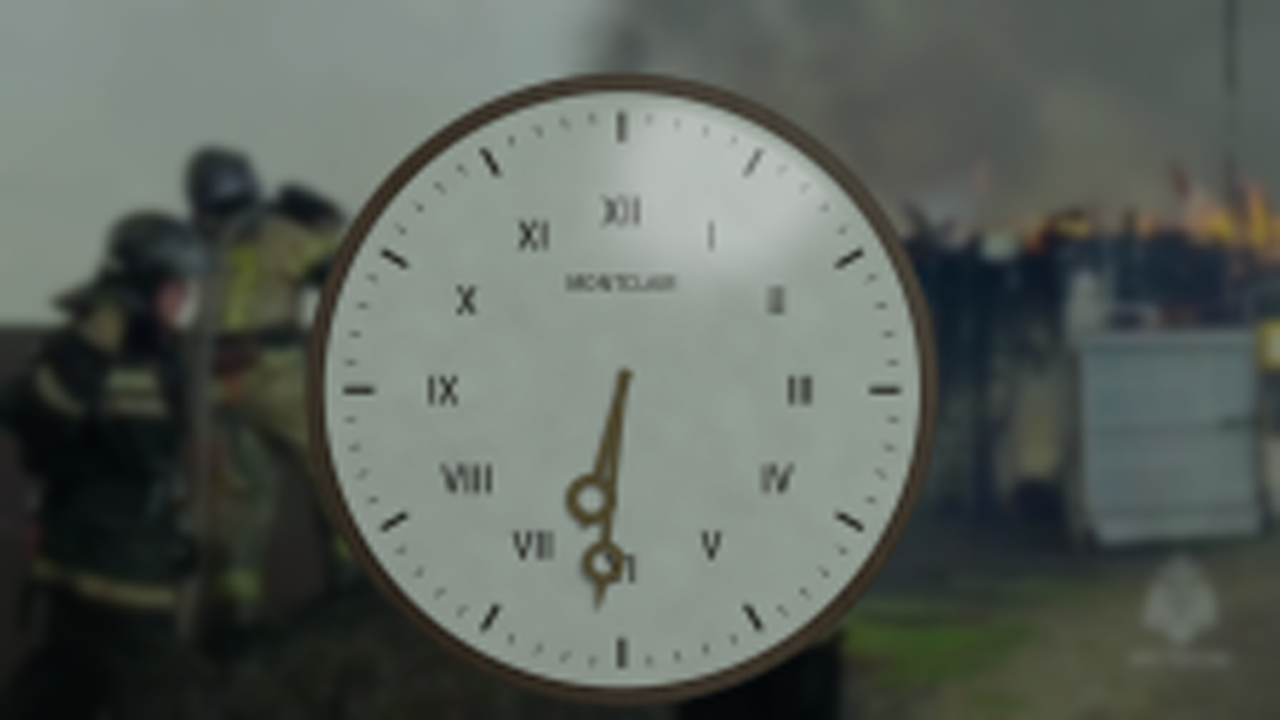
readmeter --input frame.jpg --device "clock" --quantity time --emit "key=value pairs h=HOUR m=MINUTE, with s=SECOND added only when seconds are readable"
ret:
h=6 m=31
